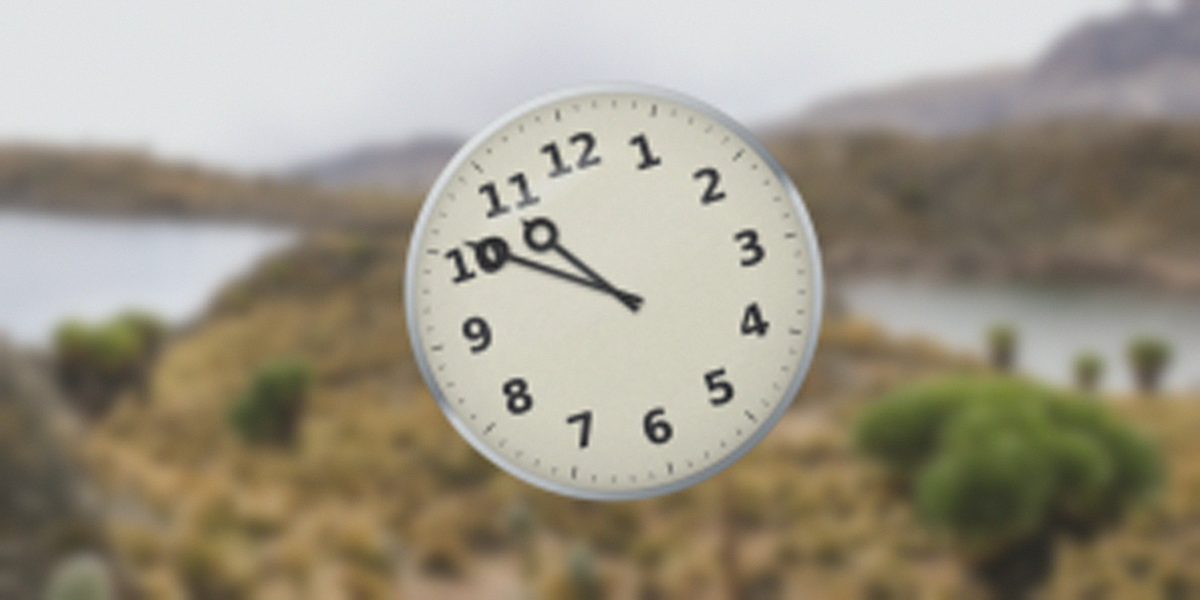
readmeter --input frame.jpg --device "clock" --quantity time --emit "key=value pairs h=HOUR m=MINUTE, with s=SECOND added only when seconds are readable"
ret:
h=10 m=51
